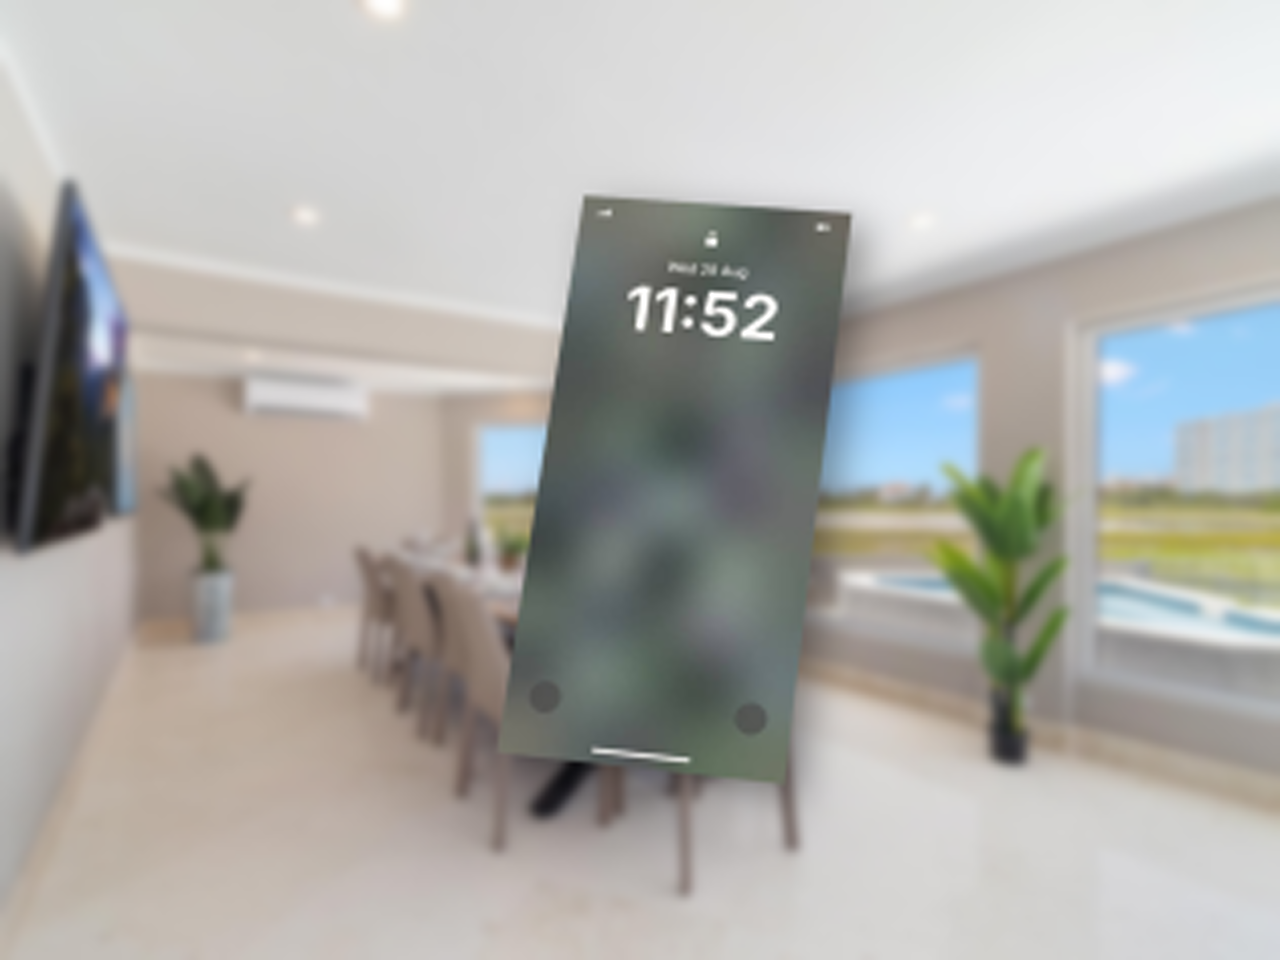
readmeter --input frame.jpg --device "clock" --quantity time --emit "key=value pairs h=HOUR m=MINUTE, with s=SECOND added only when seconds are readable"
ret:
h=11 m=52
